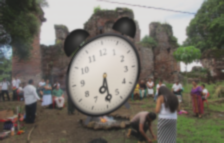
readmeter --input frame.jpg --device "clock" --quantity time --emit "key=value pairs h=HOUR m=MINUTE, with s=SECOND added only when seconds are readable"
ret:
h=6 m=29
